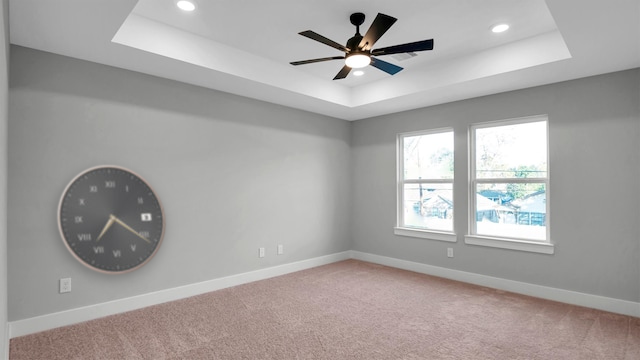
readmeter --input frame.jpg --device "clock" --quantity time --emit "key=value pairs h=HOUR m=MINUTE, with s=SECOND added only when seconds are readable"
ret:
h=7 m=21
